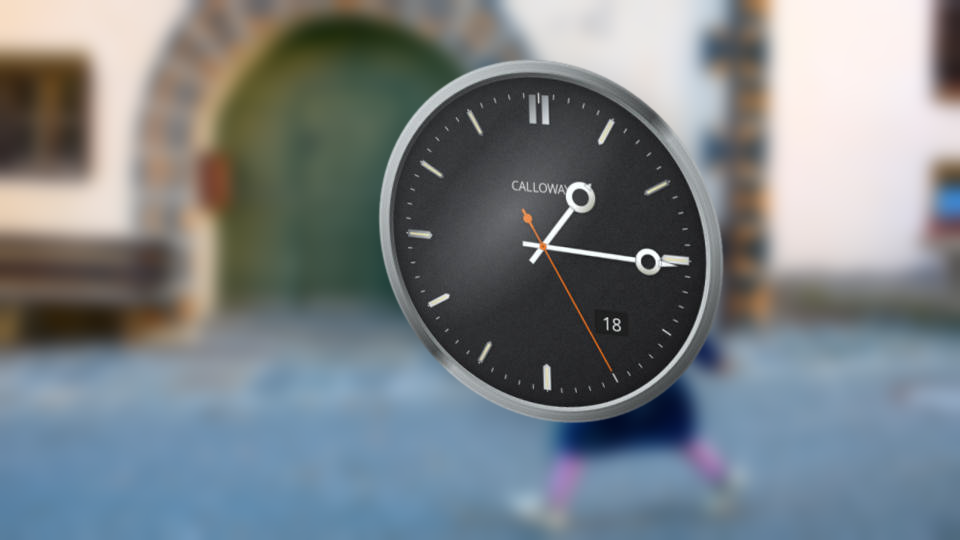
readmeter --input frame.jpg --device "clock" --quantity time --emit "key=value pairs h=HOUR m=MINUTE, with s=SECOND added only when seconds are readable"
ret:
h=1 m=15 s=25
